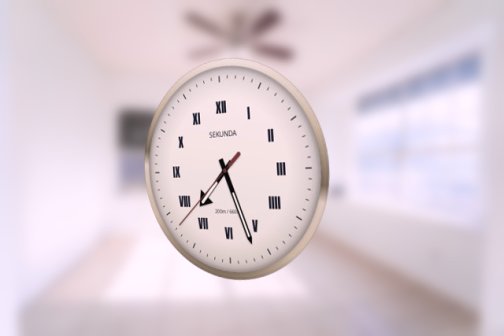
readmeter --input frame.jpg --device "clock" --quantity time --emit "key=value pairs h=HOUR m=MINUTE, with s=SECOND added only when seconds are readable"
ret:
h=7 m=26 s=38
